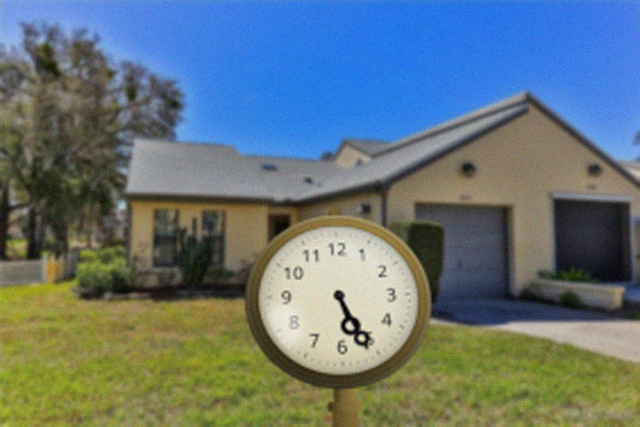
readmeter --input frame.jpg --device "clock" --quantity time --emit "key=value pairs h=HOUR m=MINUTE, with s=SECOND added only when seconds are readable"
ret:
h=5 m=26
